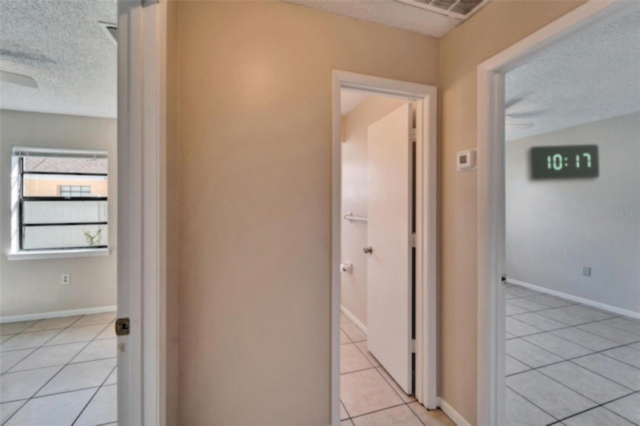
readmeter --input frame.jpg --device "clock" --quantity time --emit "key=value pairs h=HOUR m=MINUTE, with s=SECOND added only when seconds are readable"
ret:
h=10 m=17
